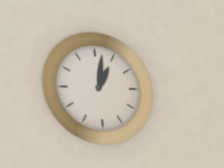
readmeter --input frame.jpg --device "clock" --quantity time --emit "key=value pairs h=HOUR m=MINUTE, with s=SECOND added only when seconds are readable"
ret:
h=1 m=2
